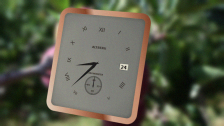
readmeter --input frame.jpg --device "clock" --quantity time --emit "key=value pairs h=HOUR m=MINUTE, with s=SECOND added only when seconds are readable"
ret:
h=8 m=37
